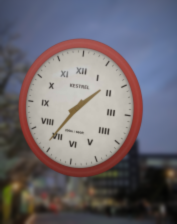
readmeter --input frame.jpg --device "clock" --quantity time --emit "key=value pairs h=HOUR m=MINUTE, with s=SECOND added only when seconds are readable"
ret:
h=1 m=36
